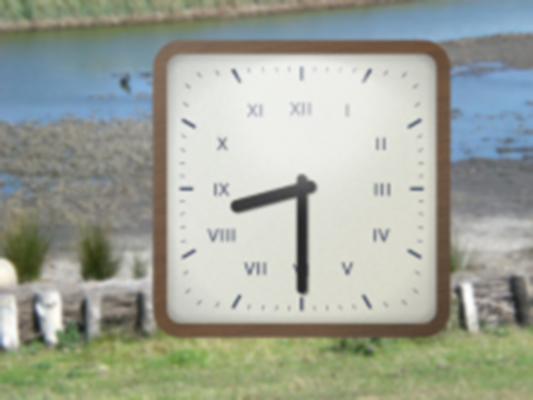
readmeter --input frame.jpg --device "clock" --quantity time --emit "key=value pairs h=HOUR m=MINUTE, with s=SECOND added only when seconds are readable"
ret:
h=8 m=30
